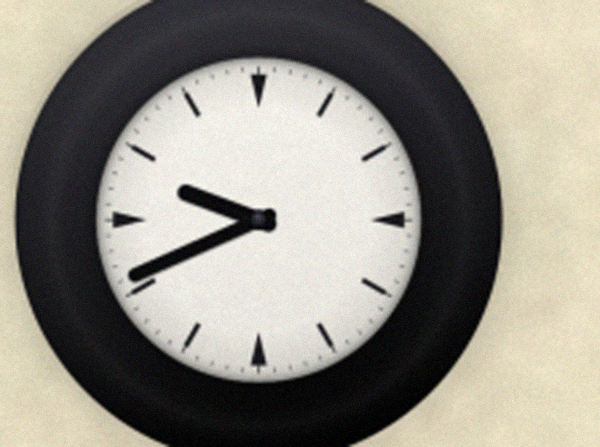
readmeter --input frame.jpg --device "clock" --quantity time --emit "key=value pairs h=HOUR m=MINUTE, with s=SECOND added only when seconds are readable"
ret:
h=9 m=41
